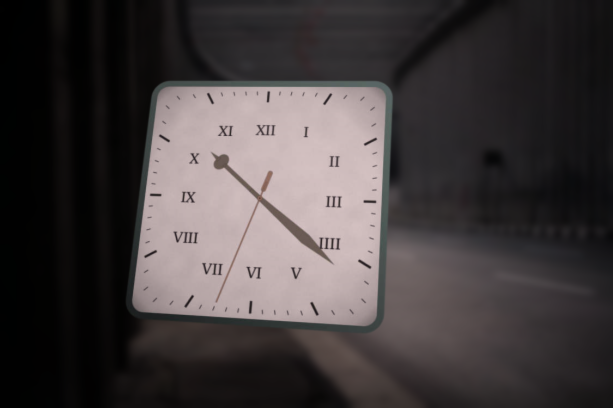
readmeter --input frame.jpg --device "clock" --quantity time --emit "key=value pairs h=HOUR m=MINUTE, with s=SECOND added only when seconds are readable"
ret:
h=10 m=21 s=33
